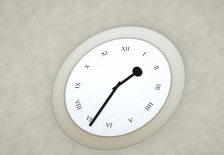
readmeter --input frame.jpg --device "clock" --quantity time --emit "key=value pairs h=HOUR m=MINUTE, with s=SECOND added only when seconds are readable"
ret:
h=1 m=34
